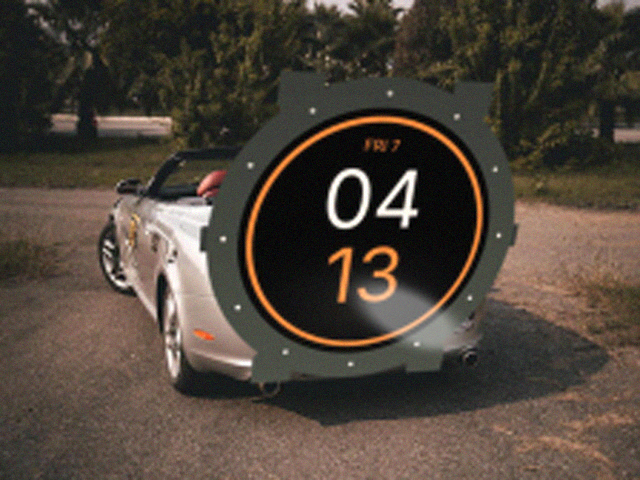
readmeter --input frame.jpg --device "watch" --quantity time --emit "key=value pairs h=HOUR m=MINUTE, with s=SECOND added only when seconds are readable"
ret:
h=4 m=13
